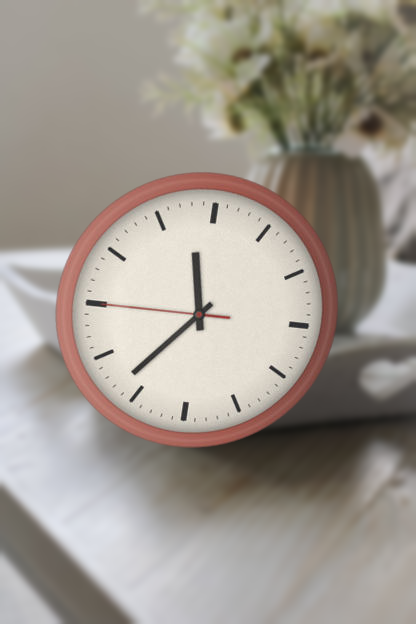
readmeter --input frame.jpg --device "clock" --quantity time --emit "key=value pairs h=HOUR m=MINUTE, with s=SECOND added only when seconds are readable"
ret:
h=11 m=36 s=45
